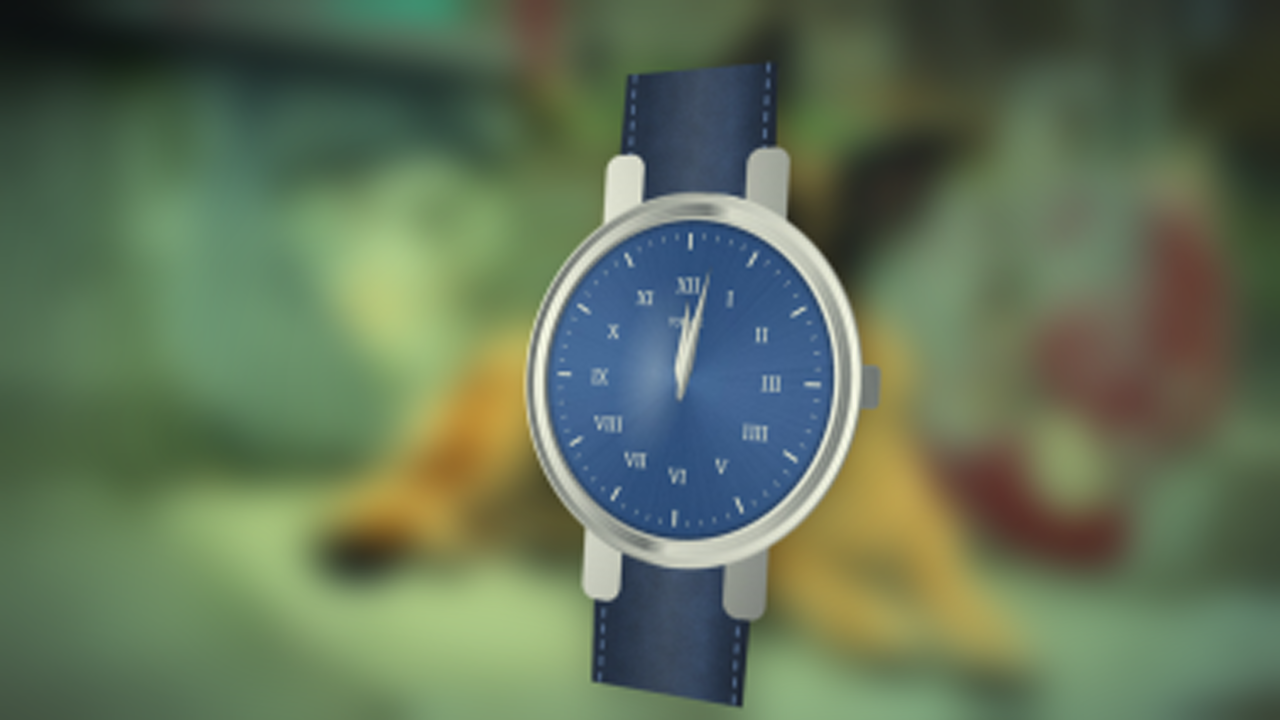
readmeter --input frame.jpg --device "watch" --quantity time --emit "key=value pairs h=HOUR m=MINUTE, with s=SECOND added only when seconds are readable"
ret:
h=12 m=2
